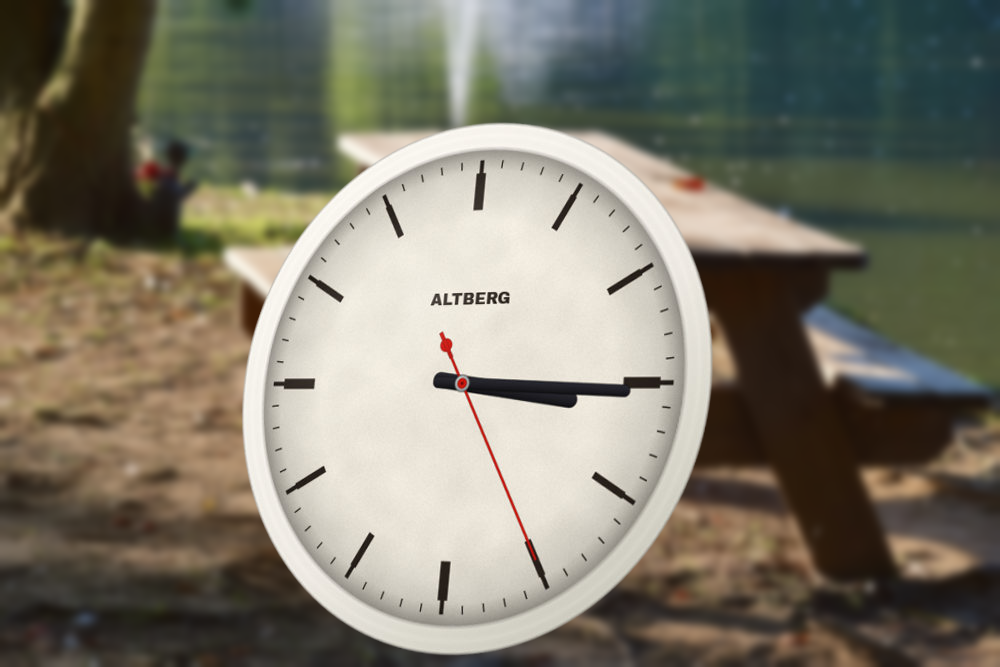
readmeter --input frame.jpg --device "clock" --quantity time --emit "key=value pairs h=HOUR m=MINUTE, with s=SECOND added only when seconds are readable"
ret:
h=3 m=15 s=25
